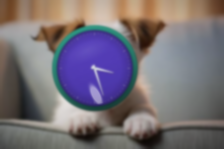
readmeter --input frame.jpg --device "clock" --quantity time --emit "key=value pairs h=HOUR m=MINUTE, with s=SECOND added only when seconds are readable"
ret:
h=3 m=27
